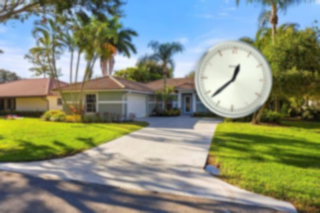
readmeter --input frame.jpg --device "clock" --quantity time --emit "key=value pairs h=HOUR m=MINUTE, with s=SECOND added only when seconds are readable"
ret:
h=12 m=38
